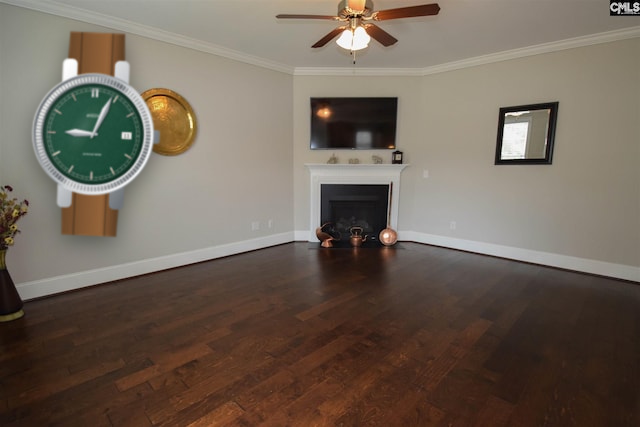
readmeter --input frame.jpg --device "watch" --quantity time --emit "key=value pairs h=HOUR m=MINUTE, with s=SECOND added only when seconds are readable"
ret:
h=9 m=4
